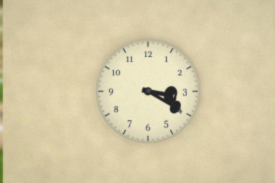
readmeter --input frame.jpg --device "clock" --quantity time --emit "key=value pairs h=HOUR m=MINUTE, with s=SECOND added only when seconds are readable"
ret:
h=3 m=20
